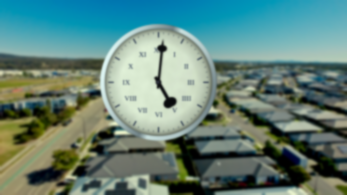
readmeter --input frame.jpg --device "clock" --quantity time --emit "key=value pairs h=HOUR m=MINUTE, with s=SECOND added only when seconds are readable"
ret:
h=5 m=1
